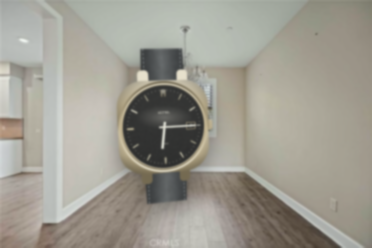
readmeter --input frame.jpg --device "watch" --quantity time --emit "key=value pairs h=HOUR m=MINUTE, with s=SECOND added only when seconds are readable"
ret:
h=6 m=15
